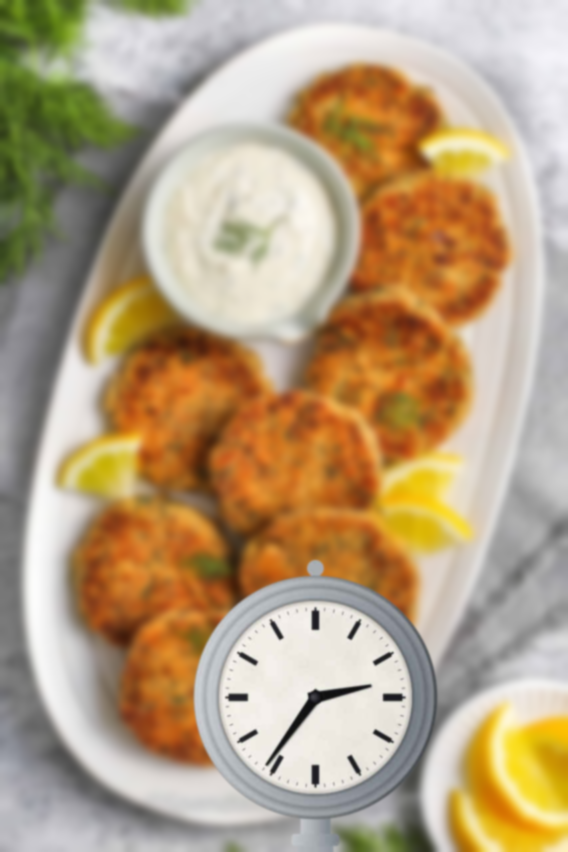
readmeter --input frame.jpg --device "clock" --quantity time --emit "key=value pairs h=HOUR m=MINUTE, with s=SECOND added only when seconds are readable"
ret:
h=2 m=36
